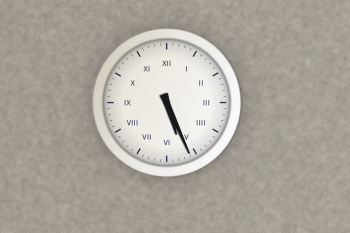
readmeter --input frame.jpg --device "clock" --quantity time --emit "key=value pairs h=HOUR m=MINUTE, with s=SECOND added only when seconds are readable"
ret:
h=5 m=26
